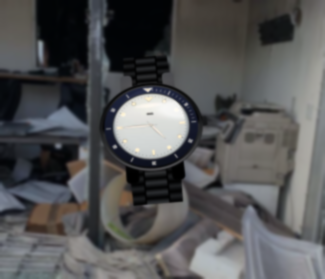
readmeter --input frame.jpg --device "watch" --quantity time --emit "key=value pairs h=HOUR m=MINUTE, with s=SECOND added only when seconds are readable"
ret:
h=4 m=45
